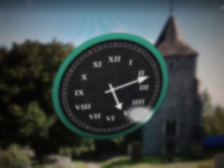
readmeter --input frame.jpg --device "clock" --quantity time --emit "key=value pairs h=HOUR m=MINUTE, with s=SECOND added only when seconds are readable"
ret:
h=5 m=12
